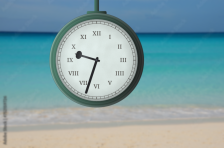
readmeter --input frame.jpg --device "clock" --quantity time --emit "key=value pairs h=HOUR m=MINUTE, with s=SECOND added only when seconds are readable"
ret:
h=9 m=33
